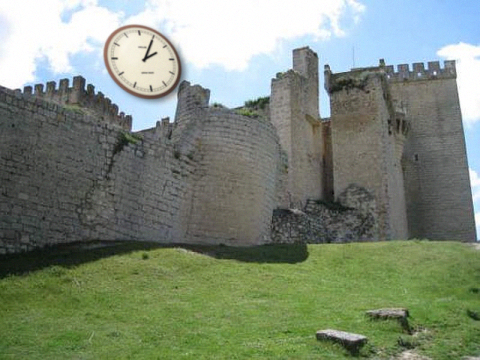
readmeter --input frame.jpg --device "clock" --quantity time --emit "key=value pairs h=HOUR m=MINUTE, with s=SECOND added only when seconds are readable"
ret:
h=2 m=5
